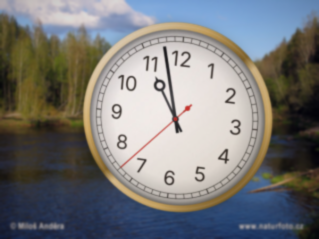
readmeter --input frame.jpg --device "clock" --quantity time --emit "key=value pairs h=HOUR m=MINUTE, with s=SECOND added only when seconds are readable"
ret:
h=10 m=57 s=37
